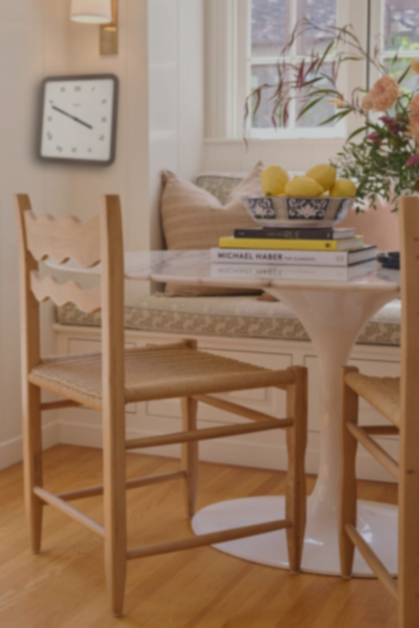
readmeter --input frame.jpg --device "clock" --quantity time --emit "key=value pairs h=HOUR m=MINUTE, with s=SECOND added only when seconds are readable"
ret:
h=3 m=49
